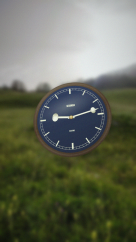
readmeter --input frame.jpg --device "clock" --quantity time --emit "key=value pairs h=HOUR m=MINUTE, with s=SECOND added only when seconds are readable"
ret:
h=9 m=13
